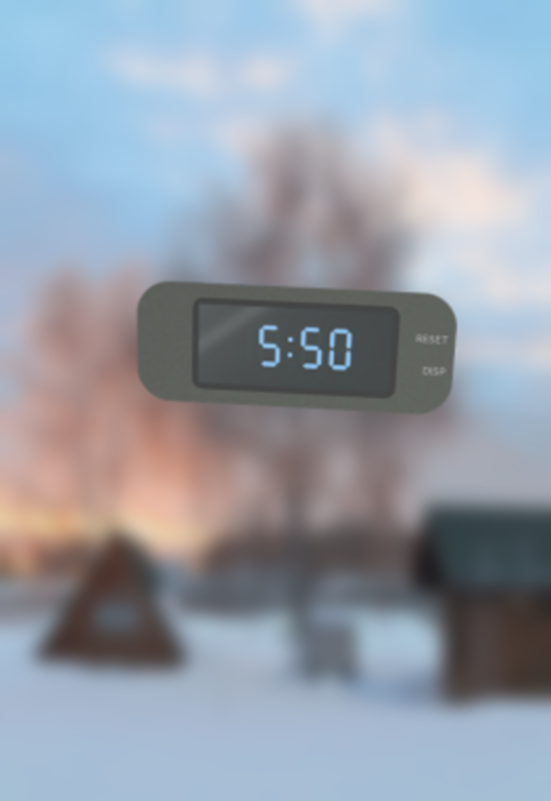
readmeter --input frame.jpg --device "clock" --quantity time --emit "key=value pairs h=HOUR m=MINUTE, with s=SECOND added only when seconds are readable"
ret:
h=5 m=50
